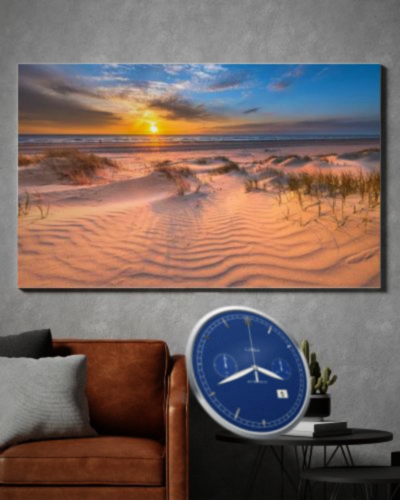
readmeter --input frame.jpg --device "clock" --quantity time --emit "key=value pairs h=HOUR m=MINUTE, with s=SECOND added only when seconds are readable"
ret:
h=3 m=41
